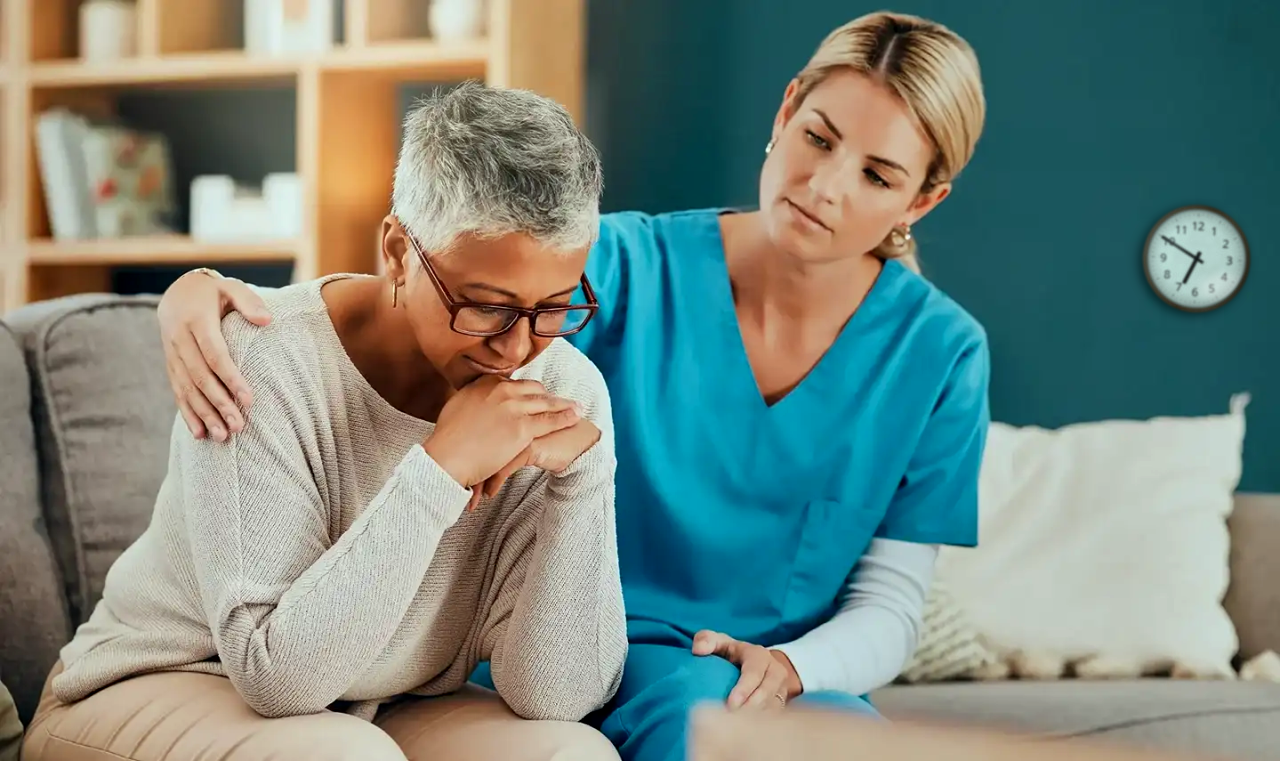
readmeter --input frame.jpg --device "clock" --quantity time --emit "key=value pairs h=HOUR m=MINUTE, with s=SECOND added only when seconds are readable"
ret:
h=6 m=50
